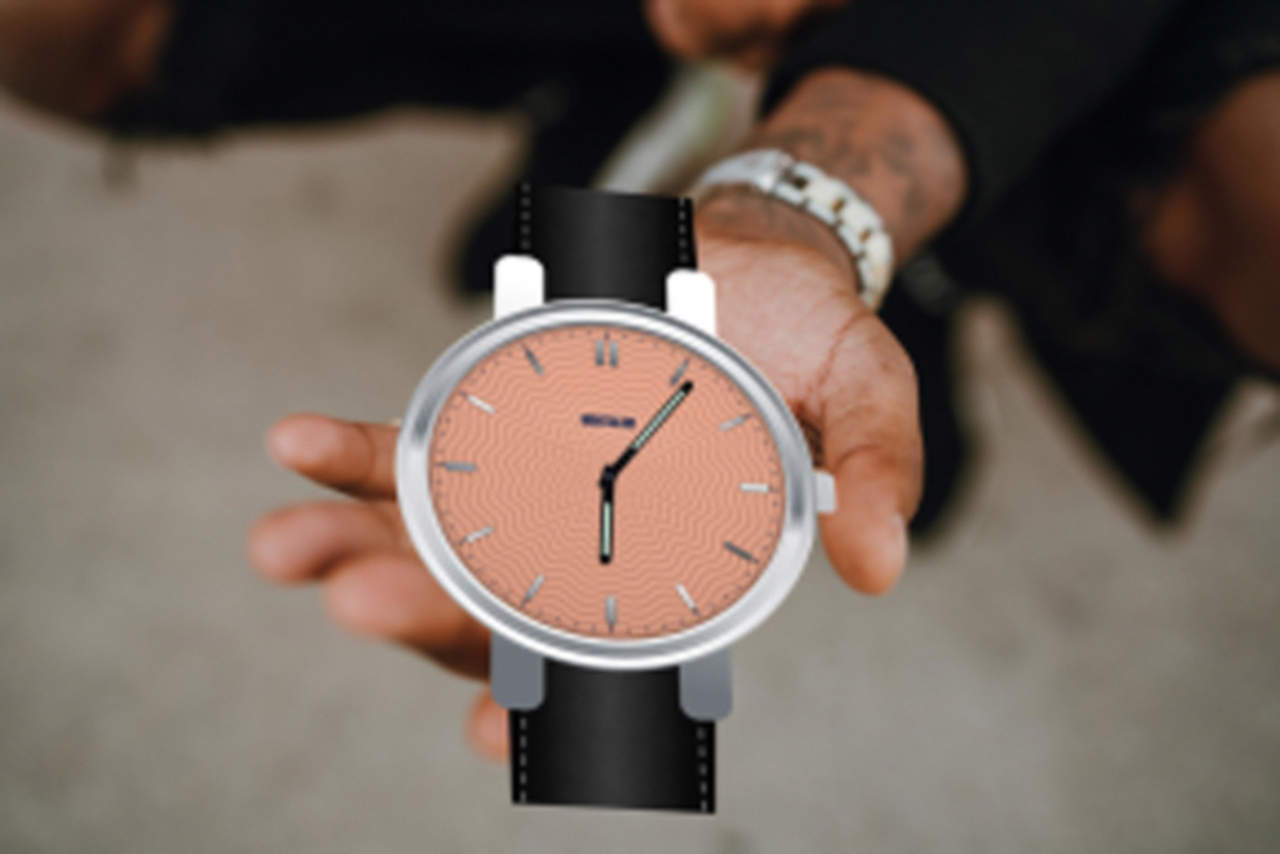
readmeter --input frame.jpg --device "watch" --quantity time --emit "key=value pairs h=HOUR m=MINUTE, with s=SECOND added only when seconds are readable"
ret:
h=6 m=6
